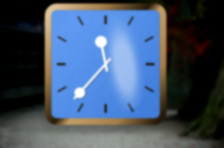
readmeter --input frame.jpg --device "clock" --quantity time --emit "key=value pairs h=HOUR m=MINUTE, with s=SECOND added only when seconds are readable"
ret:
h=11 m=37
